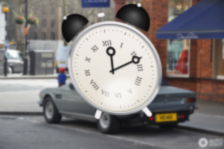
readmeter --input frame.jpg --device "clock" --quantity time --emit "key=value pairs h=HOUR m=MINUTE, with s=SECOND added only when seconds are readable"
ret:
h=12 m=12
